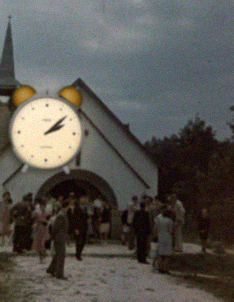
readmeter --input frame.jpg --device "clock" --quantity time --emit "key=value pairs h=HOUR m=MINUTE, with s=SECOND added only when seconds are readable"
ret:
h=2 m=8
